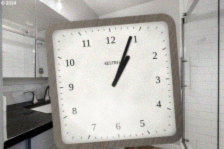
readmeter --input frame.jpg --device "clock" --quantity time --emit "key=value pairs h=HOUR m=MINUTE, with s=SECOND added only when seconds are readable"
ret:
h=1 m=4
